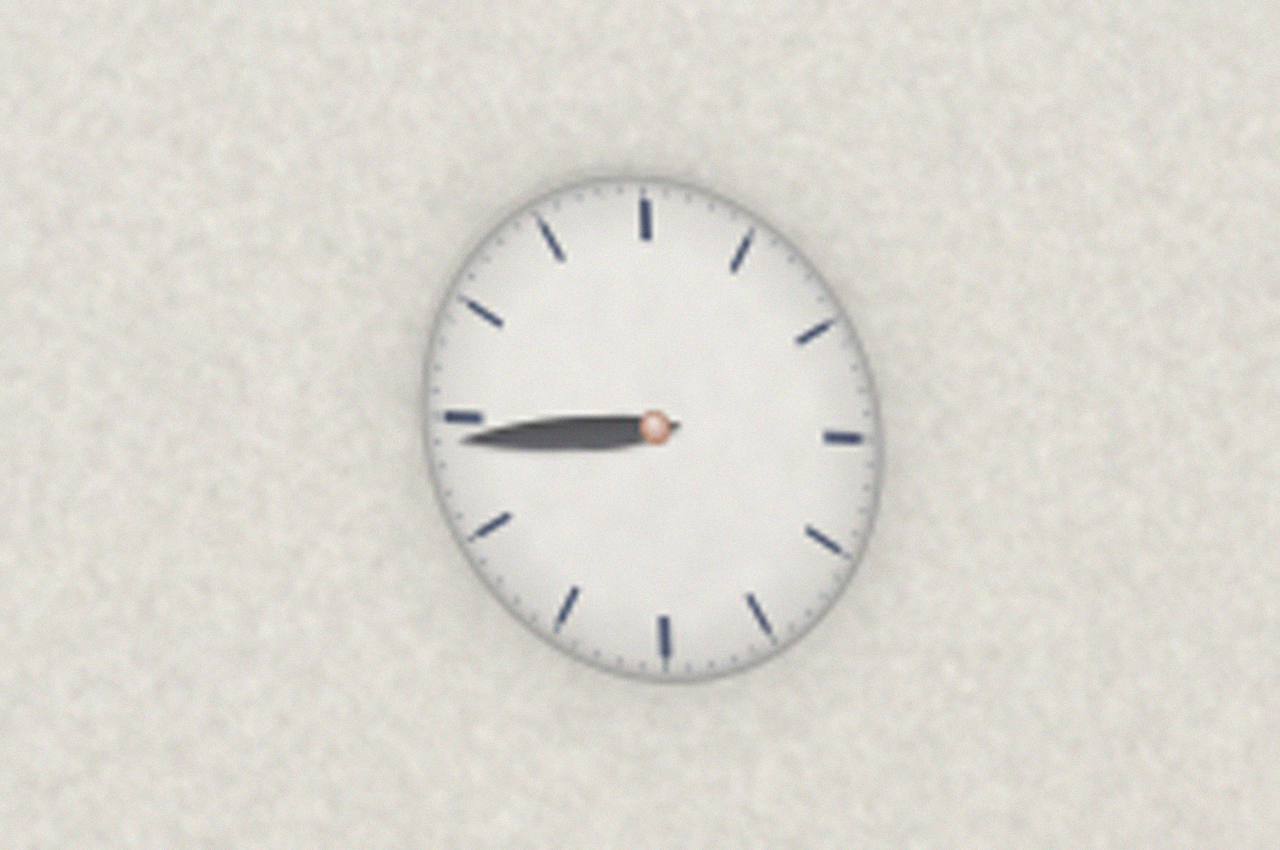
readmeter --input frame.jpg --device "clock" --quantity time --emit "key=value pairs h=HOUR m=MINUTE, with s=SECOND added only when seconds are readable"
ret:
h=8 m=44
